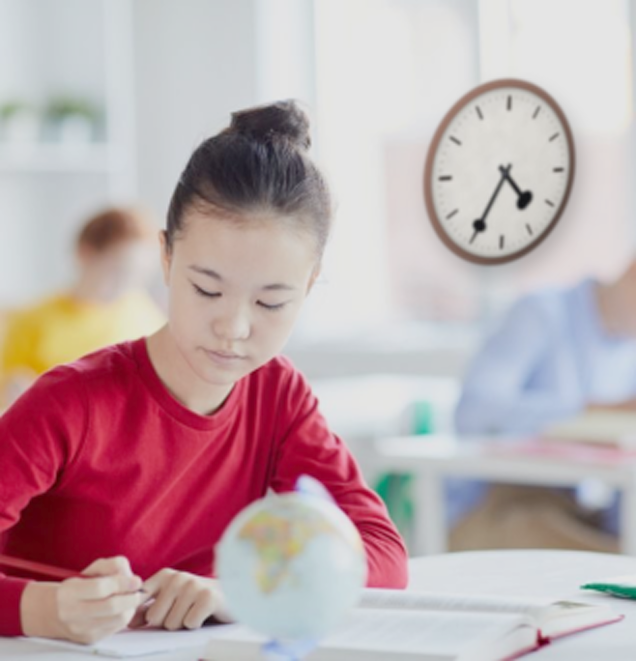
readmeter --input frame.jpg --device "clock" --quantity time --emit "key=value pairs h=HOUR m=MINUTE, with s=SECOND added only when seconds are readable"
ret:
h=4 m=35
